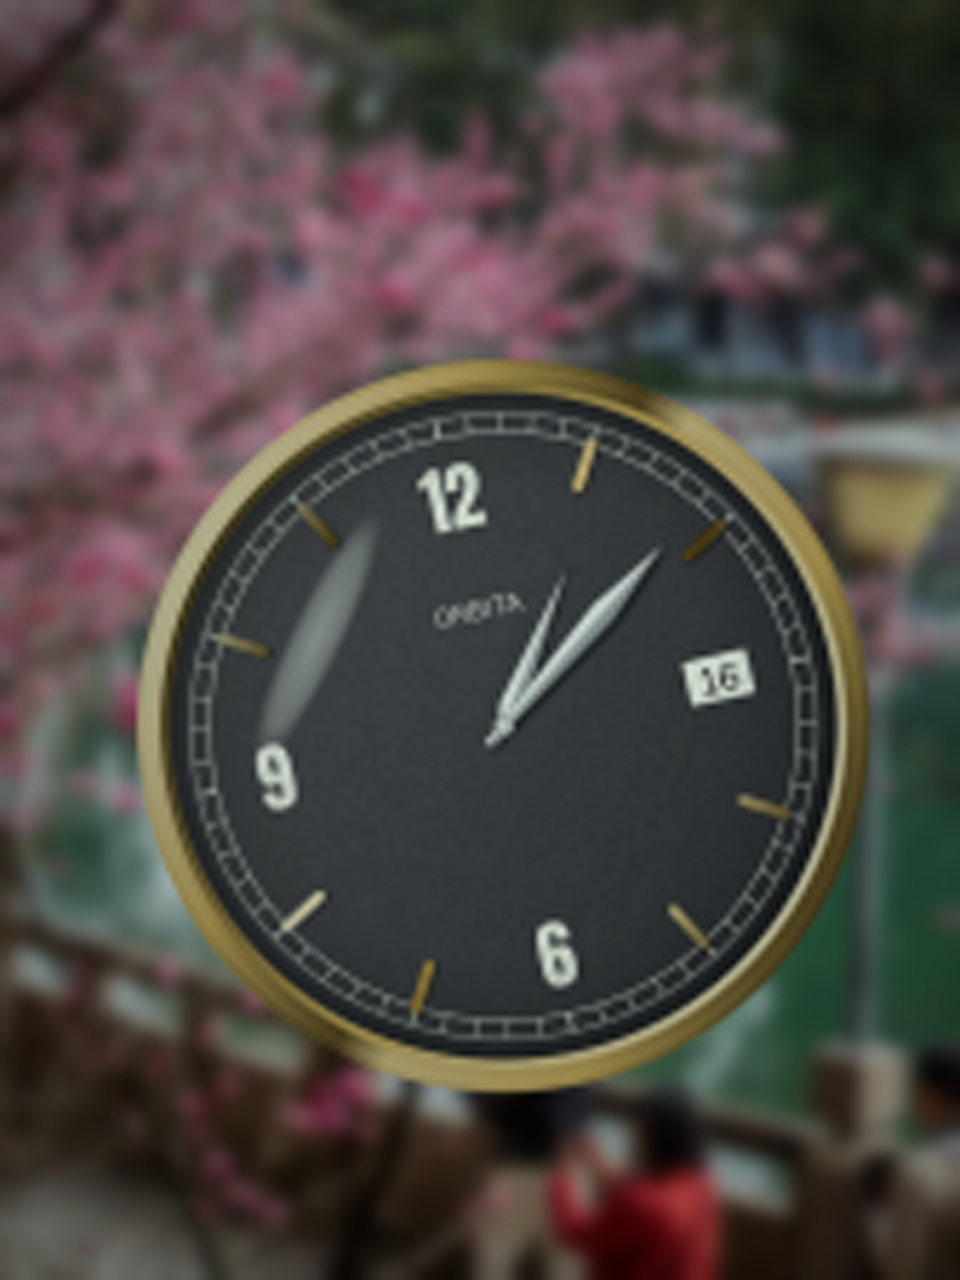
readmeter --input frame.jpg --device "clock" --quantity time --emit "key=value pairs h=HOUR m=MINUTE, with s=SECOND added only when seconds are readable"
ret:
h=1 m=9
